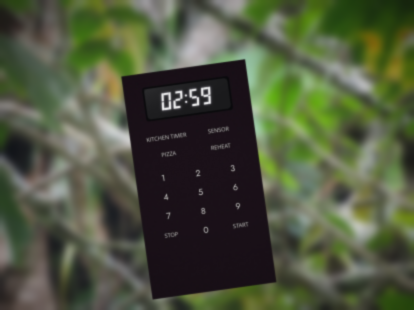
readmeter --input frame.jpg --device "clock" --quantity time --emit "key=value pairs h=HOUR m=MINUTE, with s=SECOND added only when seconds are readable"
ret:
h=2 m=59
